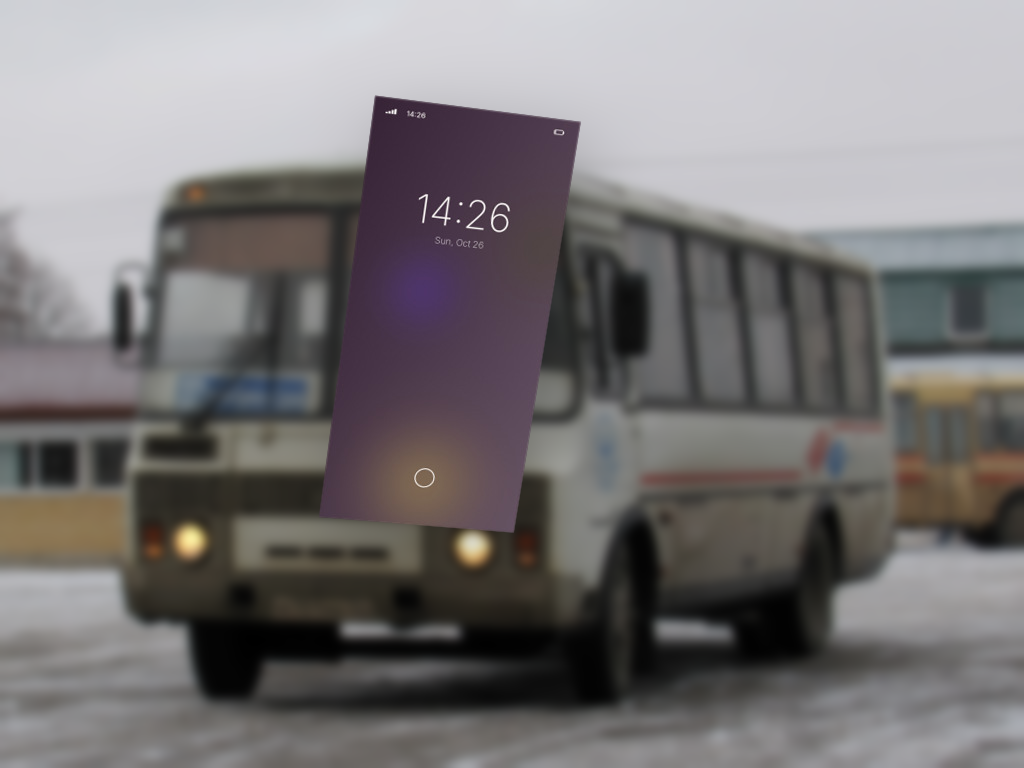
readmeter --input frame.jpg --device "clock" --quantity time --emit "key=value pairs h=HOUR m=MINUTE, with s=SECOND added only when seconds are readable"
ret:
h=14 m=26
